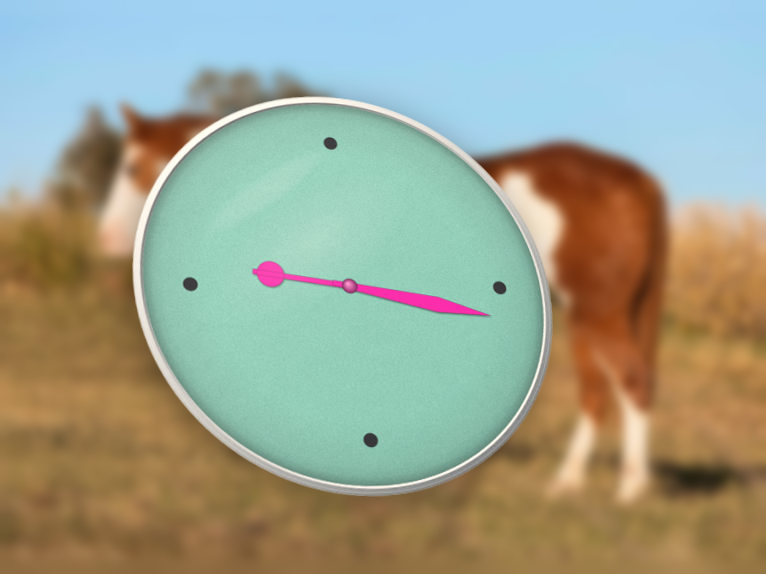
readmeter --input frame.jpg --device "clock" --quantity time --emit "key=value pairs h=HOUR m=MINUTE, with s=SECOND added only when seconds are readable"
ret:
h=9 m=17
